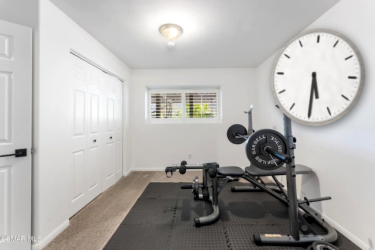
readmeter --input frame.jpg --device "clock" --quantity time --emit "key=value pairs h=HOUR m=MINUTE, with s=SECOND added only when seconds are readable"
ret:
h=5 m=30
